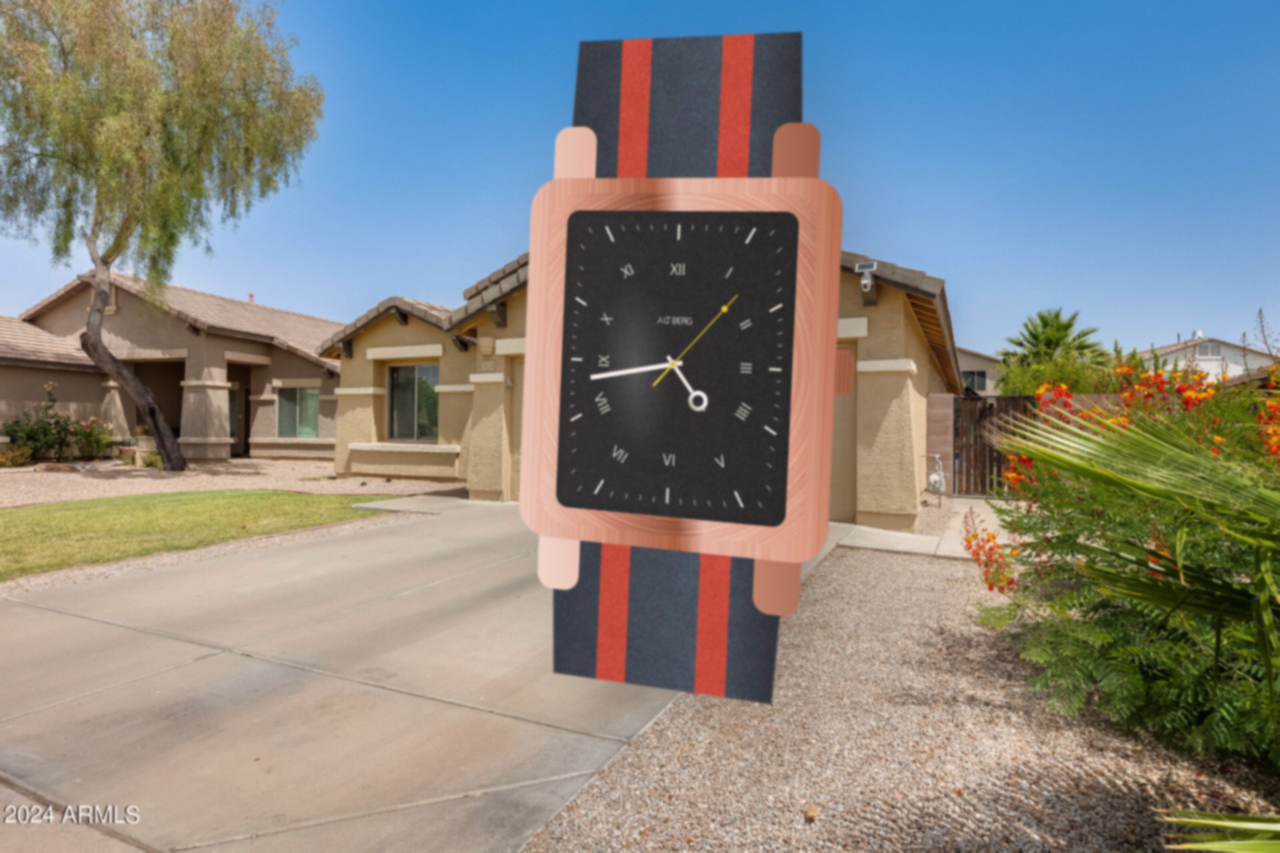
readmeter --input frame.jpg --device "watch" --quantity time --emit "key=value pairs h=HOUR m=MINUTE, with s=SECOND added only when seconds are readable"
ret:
h=4 m=43 s=7
